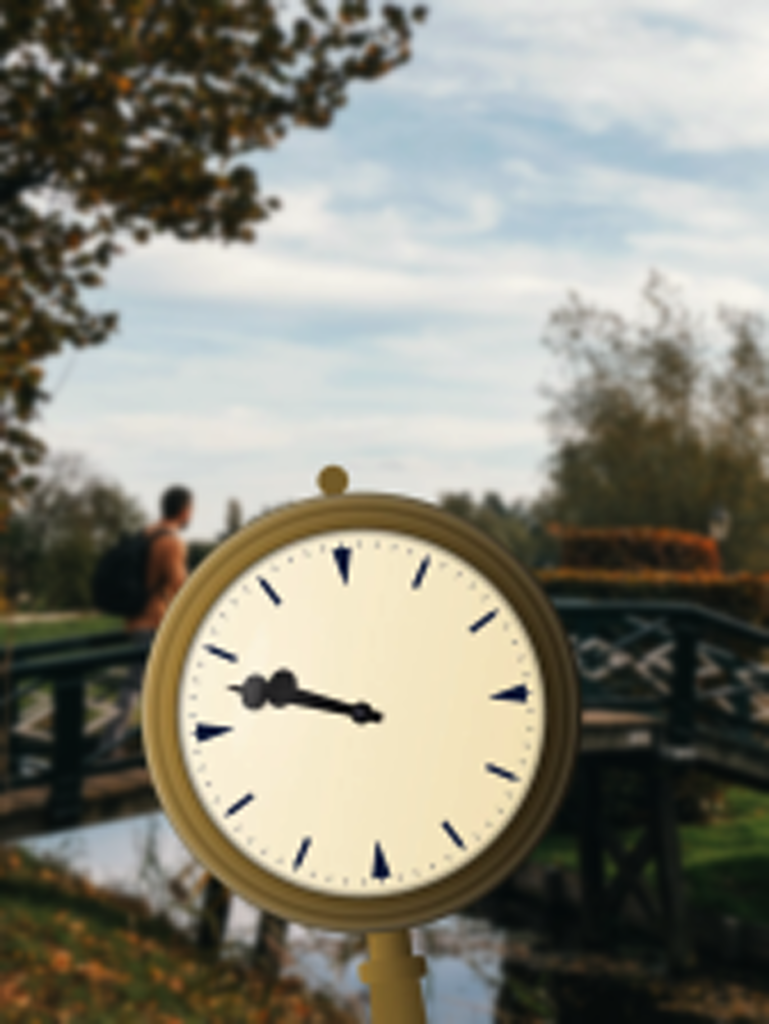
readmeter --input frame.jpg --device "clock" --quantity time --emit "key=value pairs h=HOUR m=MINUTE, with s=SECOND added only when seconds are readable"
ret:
h=9 m=48
